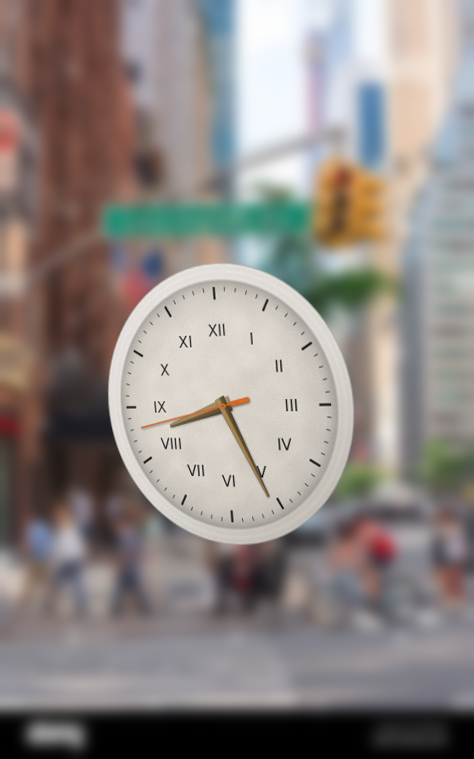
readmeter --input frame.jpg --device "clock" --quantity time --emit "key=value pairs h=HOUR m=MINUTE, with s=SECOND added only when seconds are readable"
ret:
h=8 m=25 s=43
